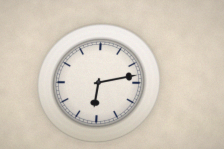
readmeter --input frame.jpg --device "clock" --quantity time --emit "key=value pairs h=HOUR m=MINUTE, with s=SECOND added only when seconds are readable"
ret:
h=6 m=13
